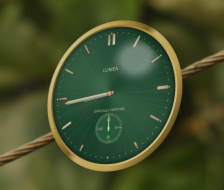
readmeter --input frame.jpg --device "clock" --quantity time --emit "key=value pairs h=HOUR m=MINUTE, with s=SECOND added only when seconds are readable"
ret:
h=8 m=44
